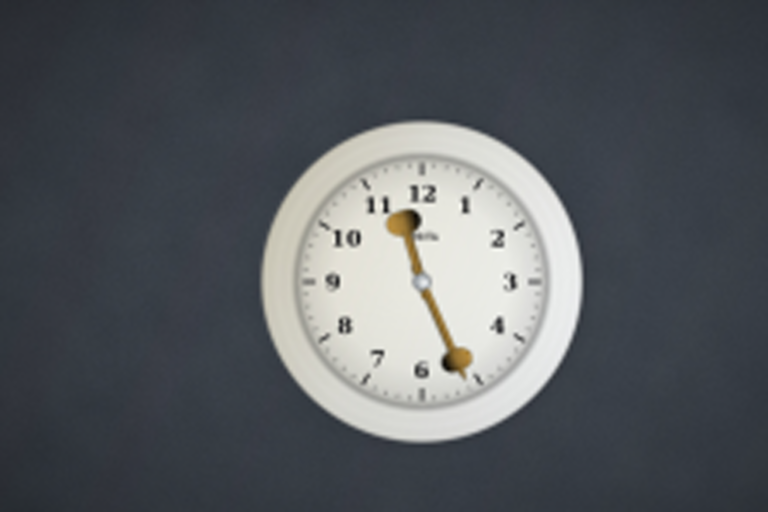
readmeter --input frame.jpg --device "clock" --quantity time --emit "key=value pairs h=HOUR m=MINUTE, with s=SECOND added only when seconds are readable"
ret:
h=11 m=26
